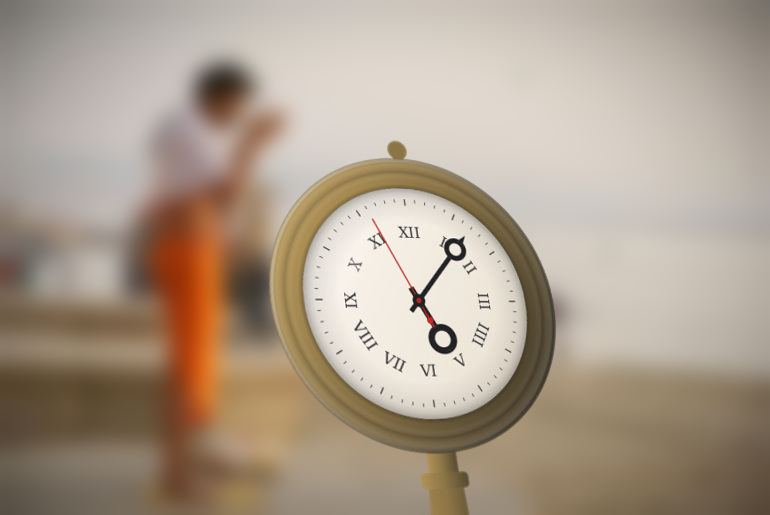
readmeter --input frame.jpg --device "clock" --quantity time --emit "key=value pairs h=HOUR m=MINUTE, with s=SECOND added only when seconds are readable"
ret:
h=5 m=6 s=56
